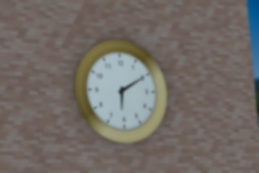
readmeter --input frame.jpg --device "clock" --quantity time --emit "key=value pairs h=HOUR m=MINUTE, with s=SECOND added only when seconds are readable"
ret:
h=6 m=10
